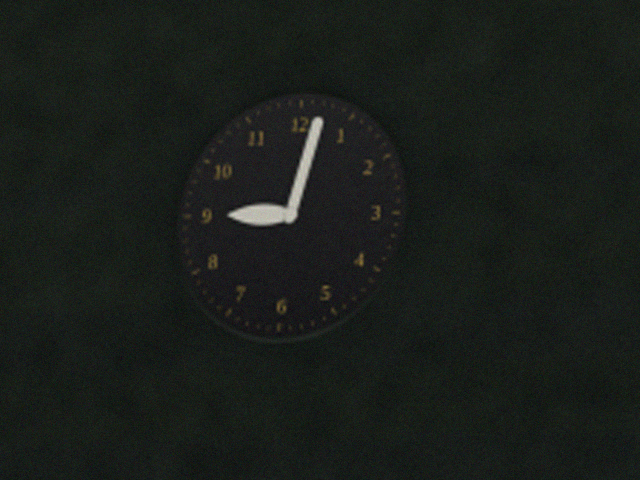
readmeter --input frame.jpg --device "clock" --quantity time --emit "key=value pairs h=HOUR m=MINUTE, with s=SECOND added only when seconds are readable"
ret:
h=9 m=2
